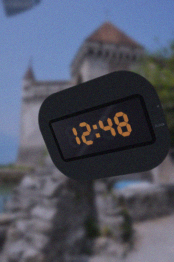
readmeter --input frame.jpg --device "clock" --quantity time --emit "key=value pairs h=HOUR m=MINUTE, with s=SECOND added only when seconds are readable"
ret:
h=12 m=48
